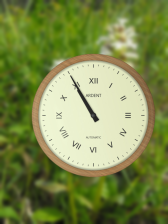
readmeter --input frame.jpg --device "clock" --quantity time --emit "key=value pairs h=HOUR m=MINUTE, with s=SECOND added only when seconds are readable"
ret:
h=10 m=55
